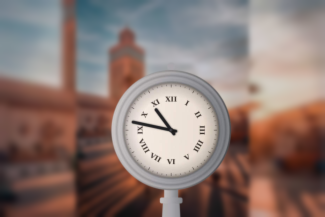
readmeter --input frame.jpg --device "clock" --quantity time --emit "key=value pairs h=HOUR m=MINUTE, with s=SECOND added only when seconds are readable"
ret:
h=10 m=47
